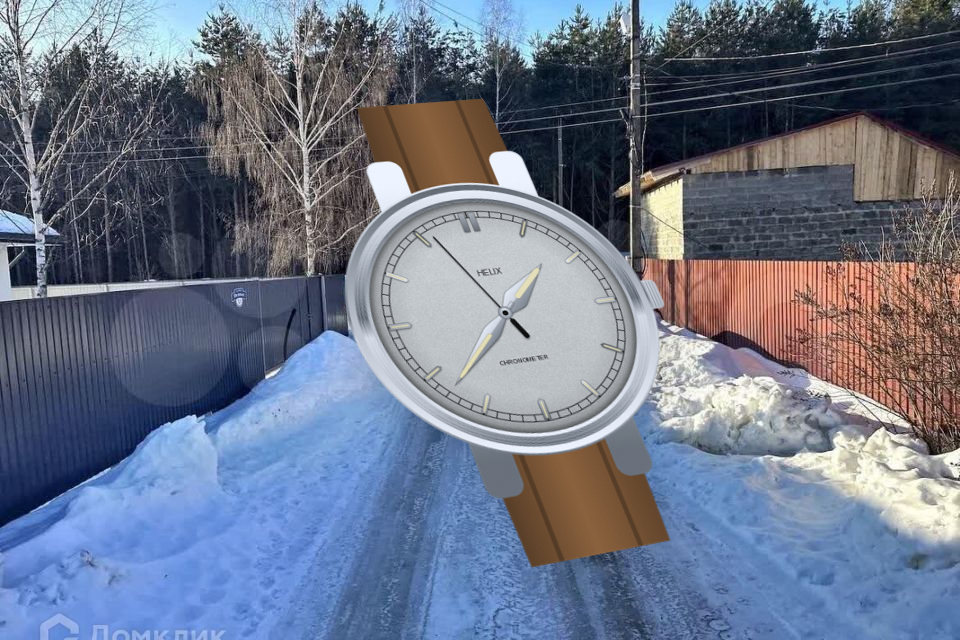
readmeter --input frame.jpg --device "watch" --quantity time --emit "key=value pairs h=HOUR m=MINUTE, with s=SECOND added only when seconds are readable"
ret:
h=1 m=37 s=56
